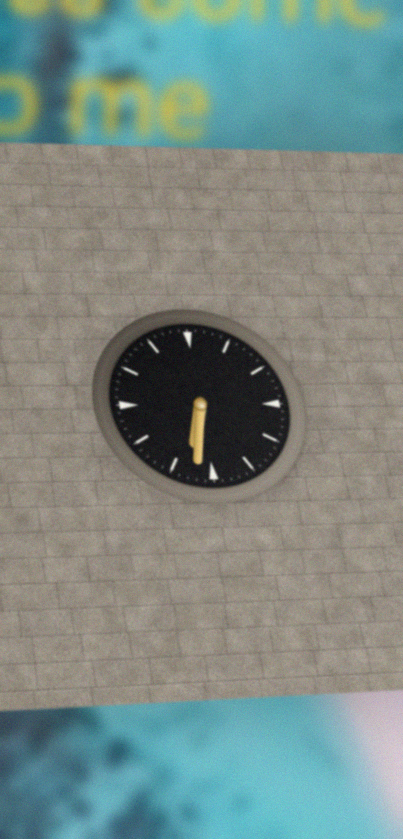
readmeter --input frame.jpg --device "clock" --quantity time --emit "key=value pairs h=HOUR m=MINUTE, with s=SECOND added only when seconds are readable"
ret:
h=6 m=32
